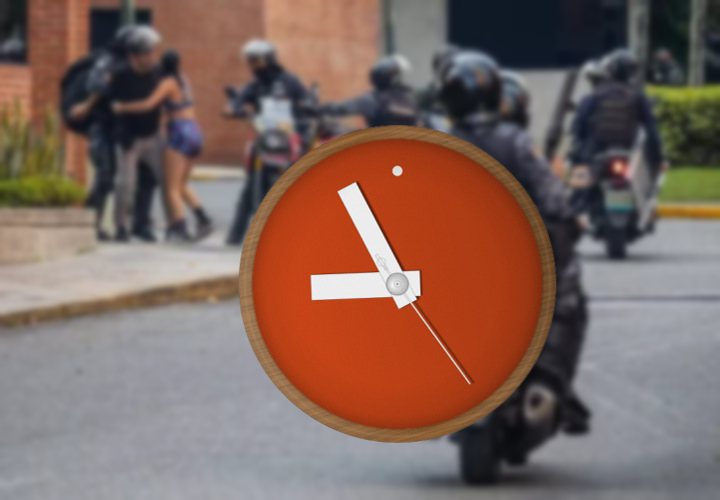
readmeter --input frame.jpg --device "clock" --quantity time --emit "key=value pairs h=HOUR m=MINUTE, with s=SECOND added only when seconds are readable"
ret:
h=8 m=55 s=24
